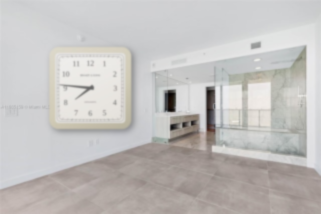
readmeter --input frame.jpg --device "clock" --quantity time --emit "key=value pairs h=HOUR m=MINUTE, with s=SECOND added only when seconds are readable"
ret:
h=7 m=46
